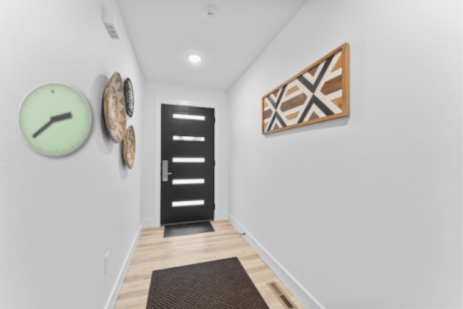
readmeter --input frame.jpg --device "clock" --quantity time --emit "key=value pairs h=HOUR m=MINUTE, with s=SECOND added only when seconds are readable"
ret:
h=2 m=39
